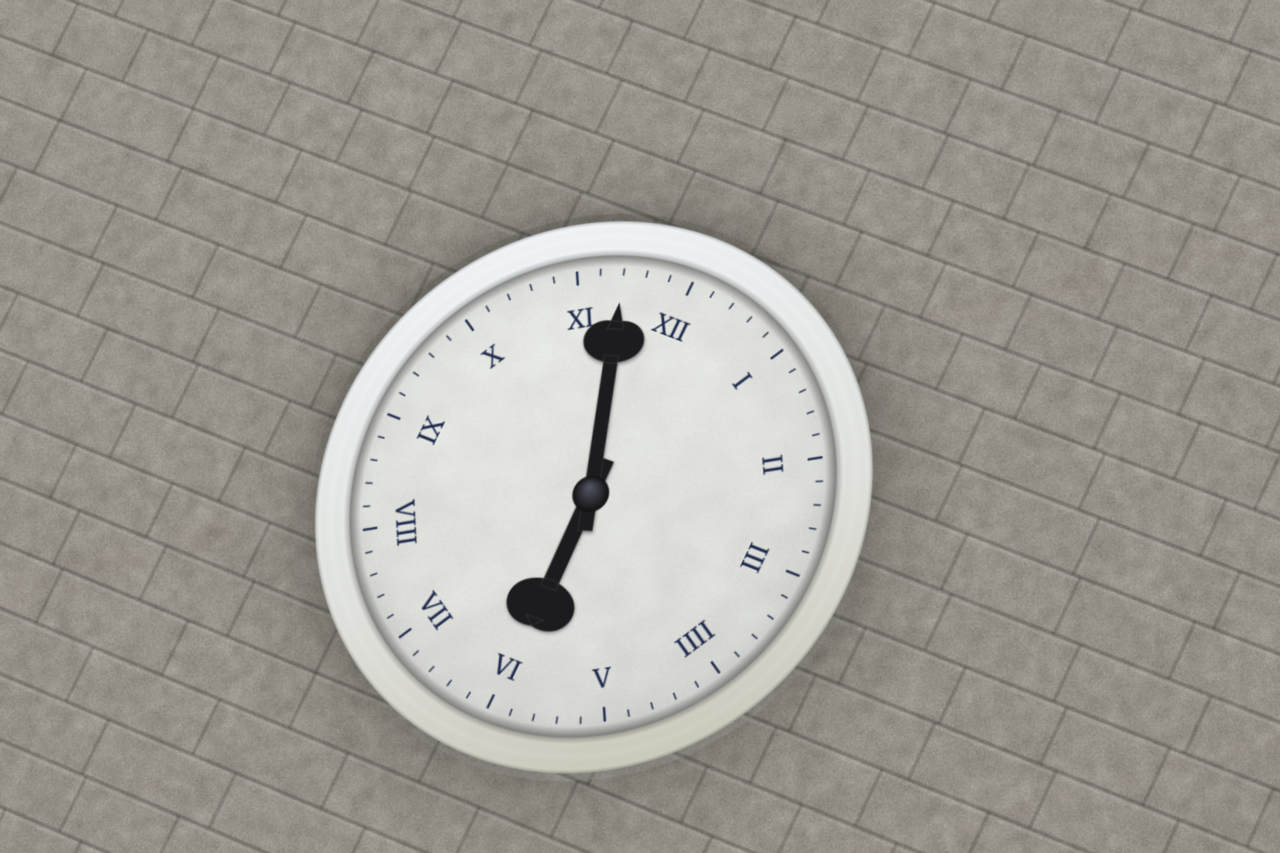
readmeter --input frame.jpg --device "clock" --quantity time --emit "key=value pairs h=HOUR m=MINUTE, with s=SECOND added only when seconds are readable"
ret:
h=5 m=57
